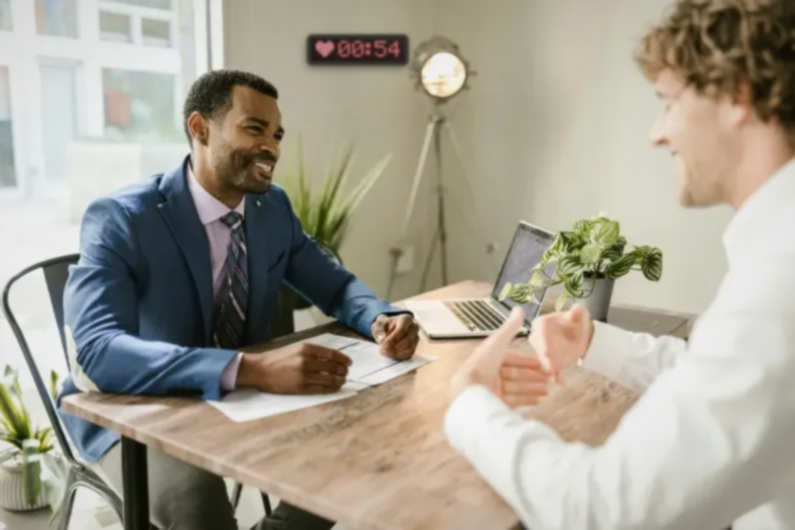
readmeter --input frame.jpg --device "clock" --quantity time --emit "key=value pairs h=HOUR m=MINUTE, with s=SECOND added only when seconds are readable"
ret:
h=0 m=54
